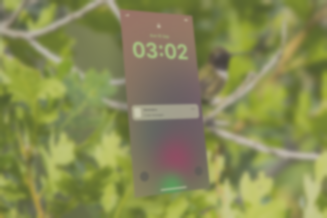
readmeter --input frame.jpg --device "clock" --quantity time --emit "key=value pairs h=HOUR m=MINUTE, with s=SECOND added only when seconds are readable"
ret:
h=3 m=2
